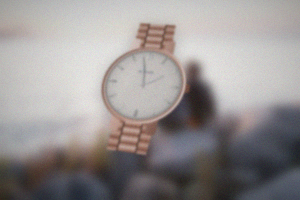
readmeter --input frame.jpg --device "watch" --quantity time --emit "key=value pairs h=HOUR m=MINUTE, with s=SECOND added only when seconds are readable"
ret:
h=1 m=58
